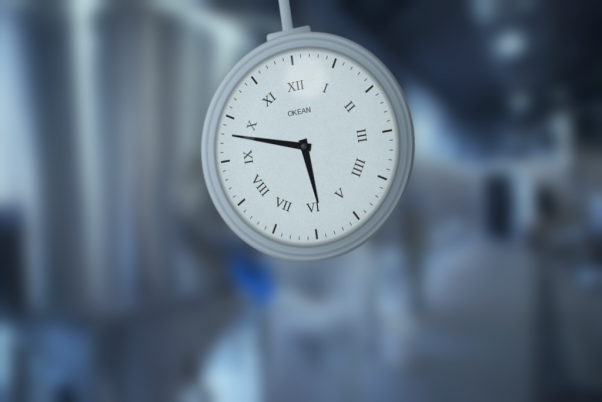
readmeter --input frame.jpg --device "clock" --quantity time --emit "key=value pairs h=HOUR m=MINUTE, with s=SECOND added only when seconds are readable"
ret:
h=5 m=48
